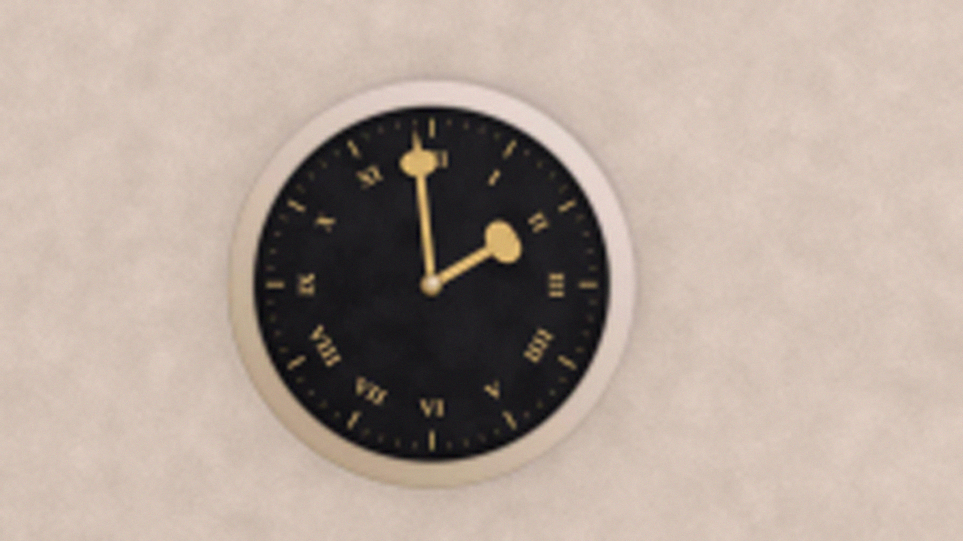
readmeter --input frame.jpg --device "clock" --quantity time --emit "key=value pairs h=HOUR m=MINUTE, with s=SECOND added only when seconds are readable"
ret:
h=1 m=59
